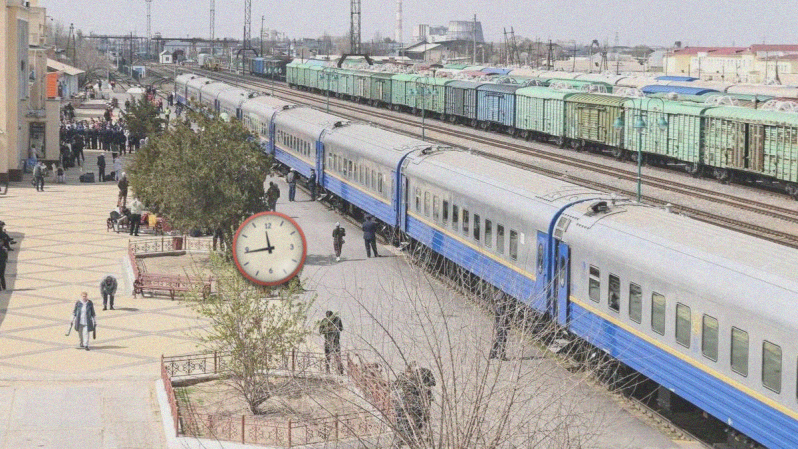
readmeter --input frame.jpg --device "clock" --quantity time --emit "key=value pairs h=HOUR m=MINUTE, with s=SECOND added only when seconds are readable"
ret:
h=11 m=44
